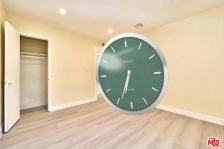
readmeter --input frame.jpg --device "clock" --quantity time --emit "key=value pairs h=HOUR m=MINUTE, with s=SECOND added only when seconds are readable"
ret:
h=6 m=34
